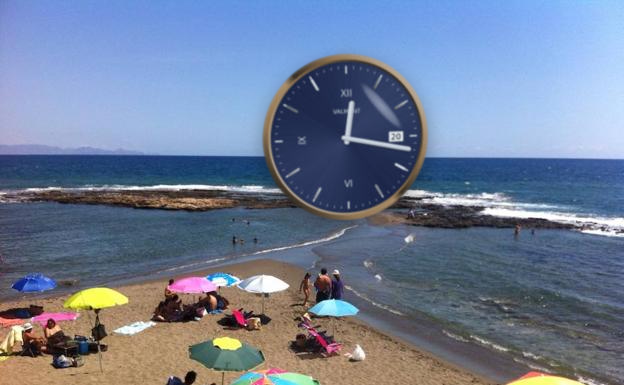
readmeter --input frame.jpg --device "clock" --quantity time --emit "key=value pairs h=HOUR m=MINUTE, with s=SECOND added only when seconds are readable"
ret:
h=12 m=17
